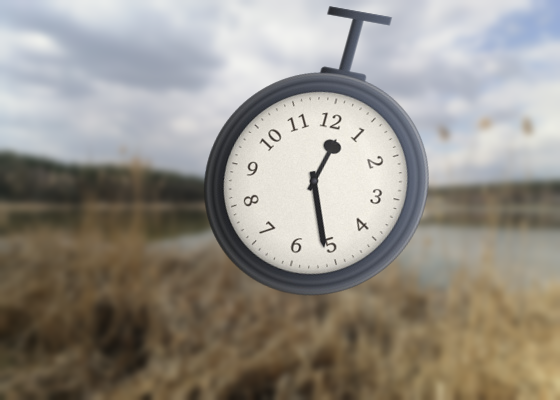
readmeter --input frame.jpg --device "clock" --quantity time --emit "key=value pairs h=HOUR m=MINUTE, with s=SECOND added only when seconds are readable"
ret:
h=12 m=26
